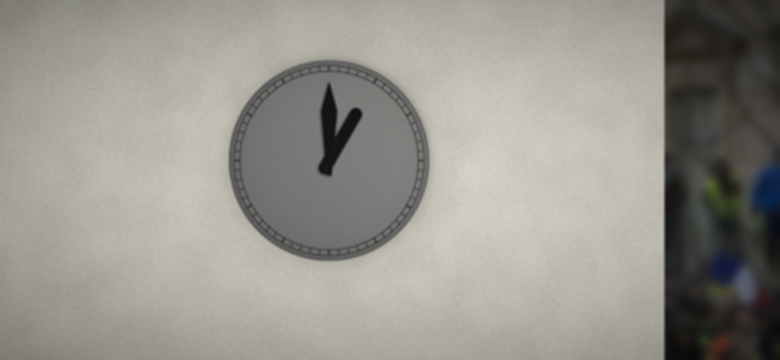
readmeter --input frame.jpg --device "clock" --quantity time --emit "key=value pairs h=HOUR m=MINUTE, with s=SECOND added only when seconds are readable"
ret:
h=1 m=0
